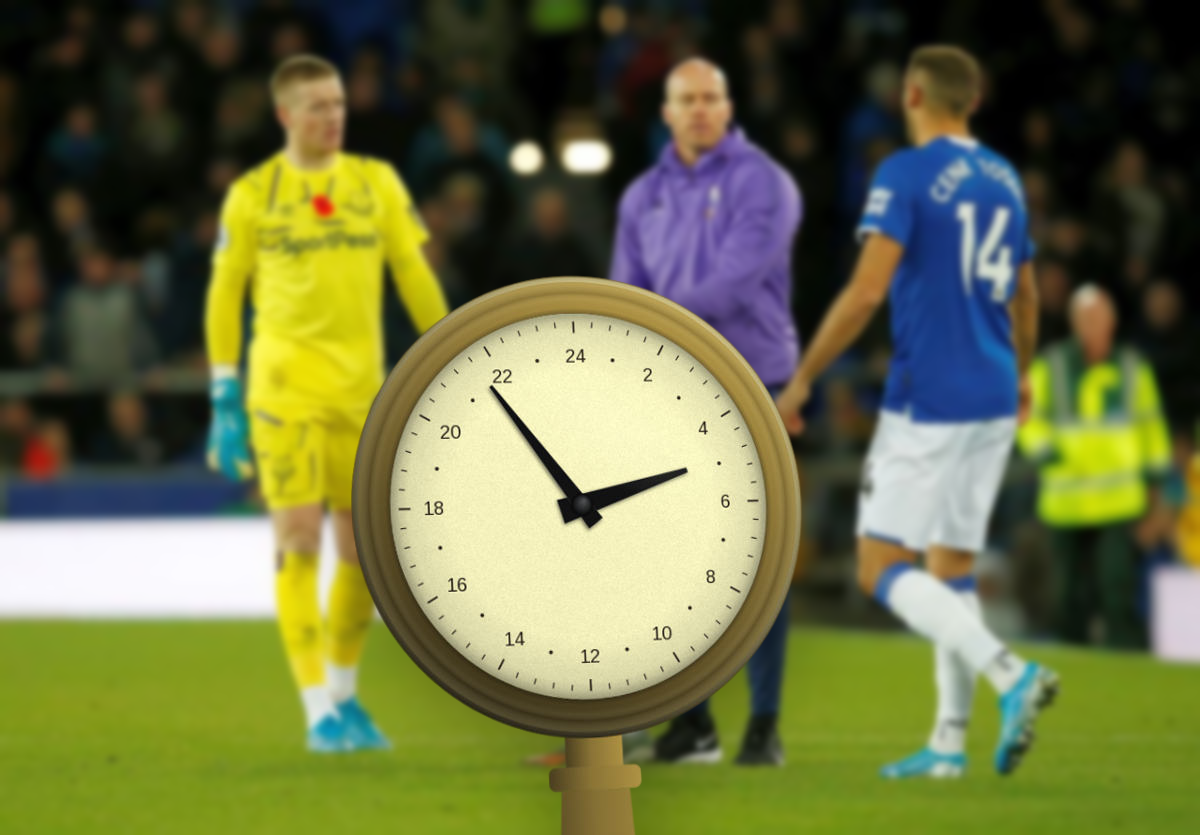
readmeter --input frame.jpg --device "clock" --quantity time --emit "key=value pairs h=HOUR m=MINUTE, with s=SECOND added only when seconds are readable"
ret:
h=4 m=54
